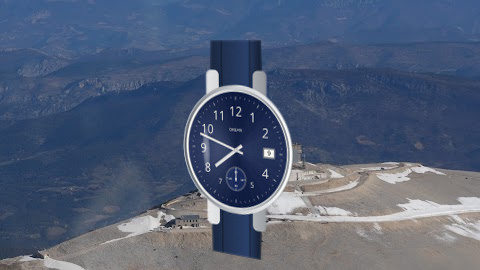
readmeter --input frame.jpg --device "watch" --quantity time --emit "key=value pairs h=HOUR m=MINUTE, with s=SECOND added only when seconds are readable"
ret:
h=7 m=48
